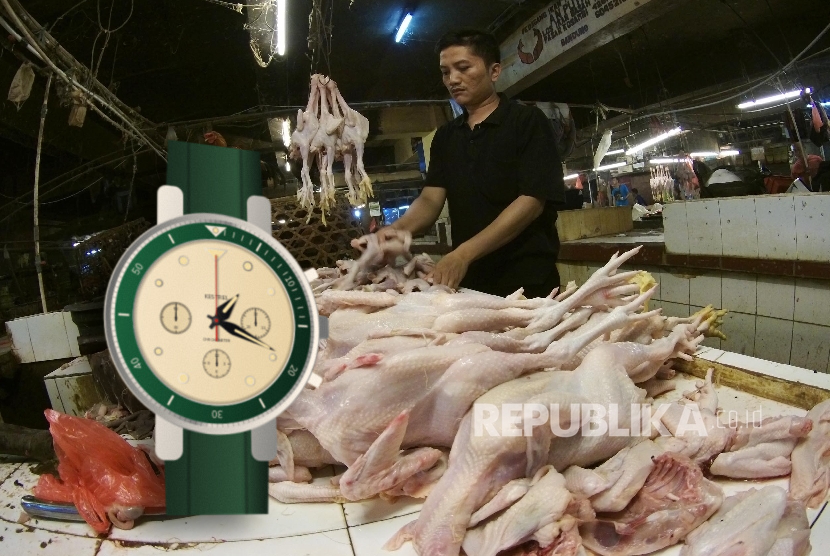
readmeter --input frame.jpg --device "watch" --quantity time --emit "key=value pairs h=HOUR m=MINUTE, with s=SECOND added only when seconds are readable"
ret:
h=1 m=19
